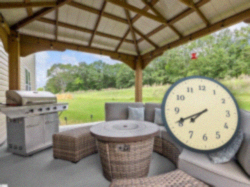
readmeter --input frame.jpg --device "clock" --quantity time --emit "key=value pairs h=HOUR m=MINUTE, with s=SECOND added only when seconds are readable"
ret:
h=7 m=41
